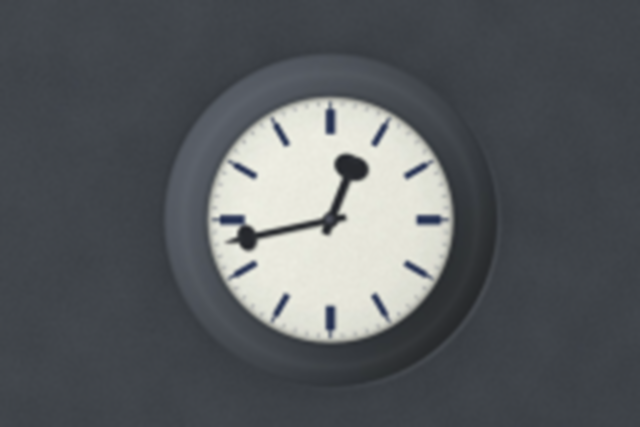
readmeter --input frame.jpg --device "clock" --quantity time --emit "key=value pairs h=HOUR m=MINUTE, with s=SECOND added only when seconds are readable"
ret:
h=12 m=43
